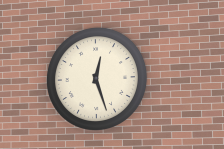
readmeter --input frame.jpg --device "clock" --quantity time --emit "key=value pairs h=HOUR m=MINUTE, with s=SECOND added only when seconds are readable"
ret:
h=12 m=27
